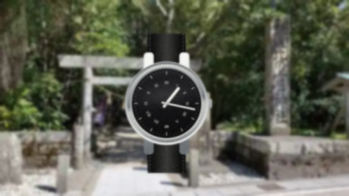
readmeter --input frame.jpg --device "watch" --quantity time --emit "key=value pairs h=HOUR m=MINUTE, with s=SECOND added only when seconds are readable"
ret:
h=1 m=17
